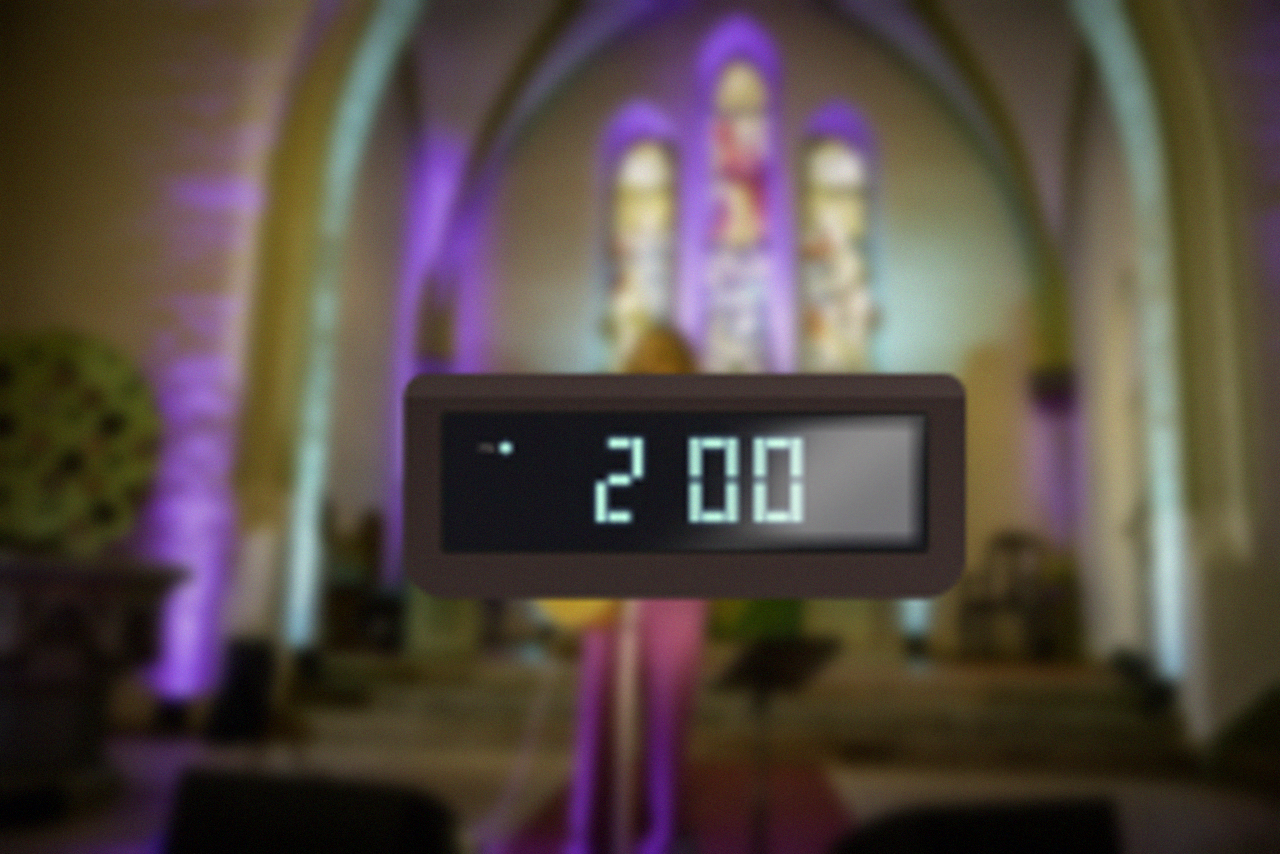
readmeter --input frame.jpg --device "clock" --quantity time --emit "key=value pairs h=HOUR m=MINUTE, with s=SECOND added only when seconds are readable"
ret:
h=2 m=0
